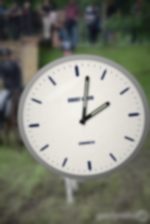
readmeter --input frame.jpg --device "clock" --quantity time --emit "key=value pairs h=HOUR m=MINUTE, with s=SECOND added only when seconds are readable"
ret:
h=2 m=2
